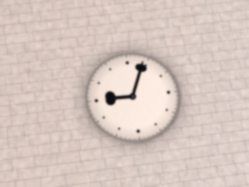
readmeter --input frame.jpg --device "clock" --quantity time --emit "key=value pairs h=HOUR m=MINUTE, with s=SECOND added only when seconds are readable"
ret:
h=9 m=4
